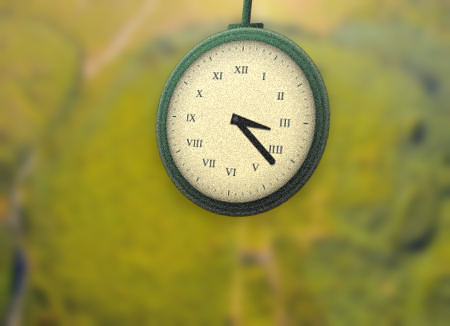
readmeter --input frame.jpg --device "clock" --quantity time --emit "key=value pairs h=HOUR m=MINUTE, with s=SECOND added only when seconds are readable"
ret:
h=3 m=22
